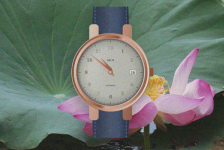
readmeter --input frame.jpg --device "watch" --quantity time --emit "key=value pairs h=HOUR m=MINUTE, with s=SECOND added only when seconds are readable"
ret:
h=10 m=52
